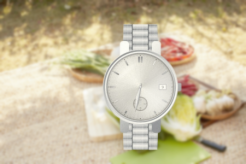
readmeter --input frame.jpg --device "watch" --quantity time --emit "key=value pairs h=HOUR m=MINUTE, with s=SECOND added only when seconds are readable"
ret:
h=6 m=32
